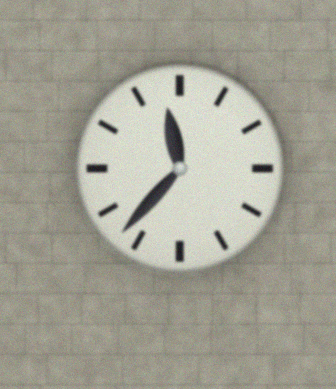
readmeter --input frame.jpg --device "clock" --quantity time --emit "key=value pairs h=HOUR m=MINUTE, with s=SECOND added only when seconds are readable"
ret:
h=11 m=37
